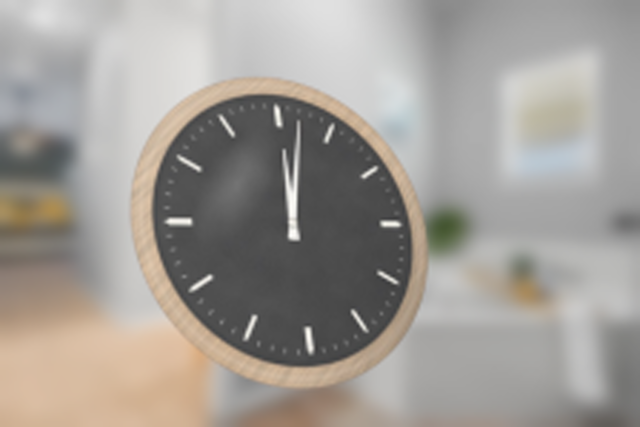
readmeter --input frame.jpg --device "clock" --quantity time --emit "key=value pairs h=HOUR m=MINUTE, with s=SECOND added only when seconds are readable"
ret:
h=12 m=2
